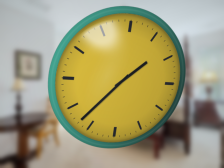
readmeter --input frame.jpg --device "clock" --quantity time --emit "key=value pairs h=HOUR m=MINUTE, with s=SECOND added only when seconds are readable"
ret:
h=1 m=37
